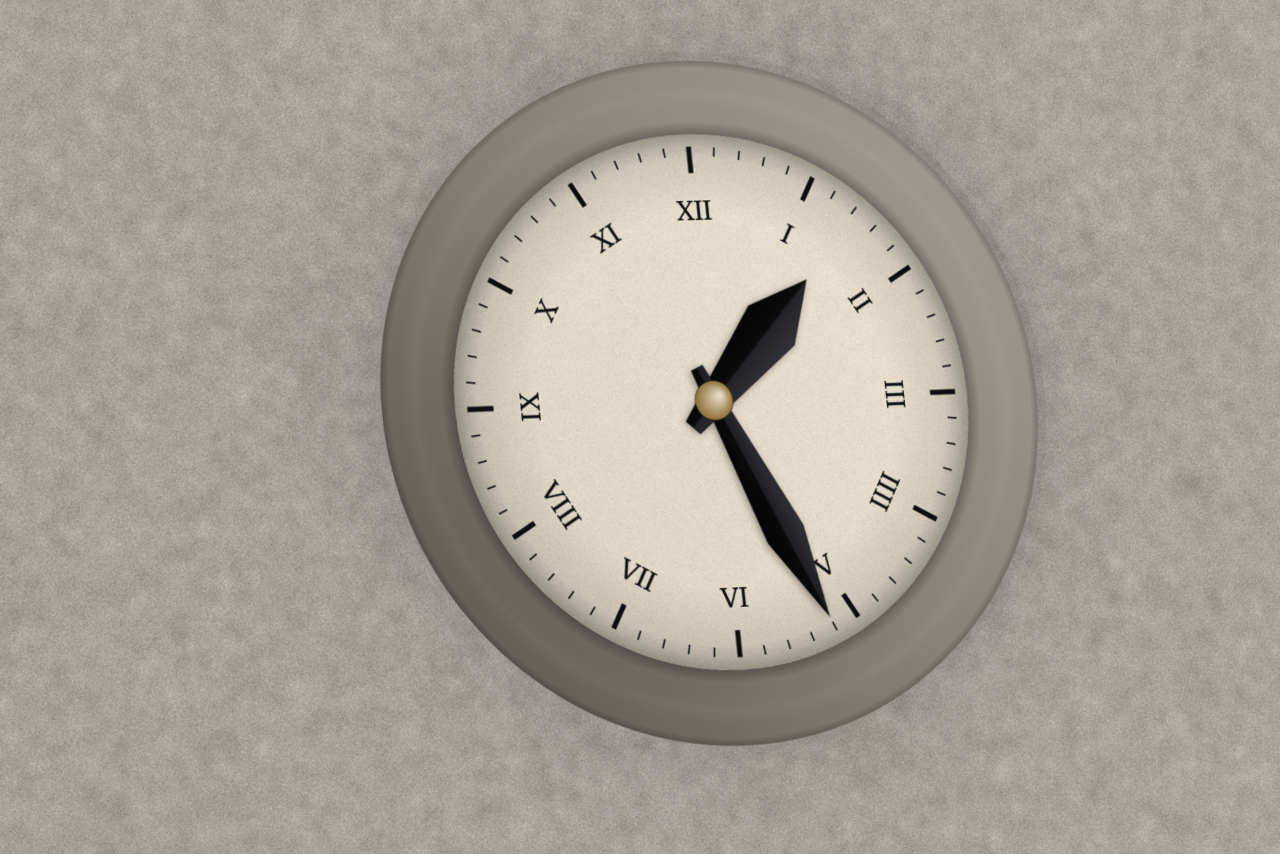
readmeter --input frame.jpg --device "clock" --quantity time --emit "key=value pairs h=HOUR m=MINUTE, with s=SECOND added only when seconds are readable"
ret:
h=1 m=26
